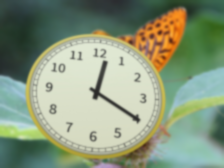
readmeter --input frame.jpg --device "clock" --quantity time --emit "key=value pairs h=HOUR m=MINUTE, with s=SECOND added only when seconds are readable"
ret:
h=12 m=20
